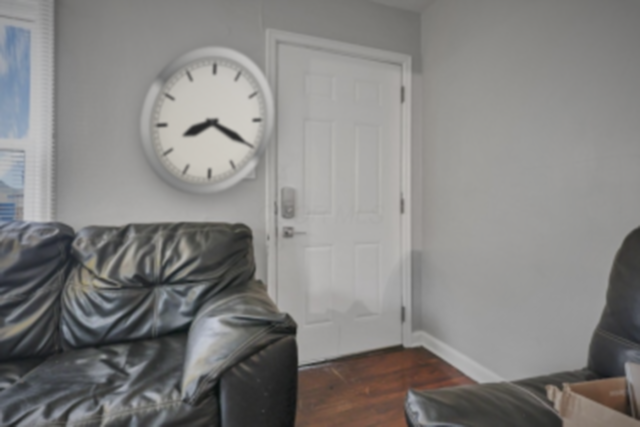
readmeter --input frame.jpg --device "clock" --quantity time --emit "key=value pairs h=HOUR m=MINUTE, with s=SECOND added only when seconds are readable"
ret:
h=8 m=20
